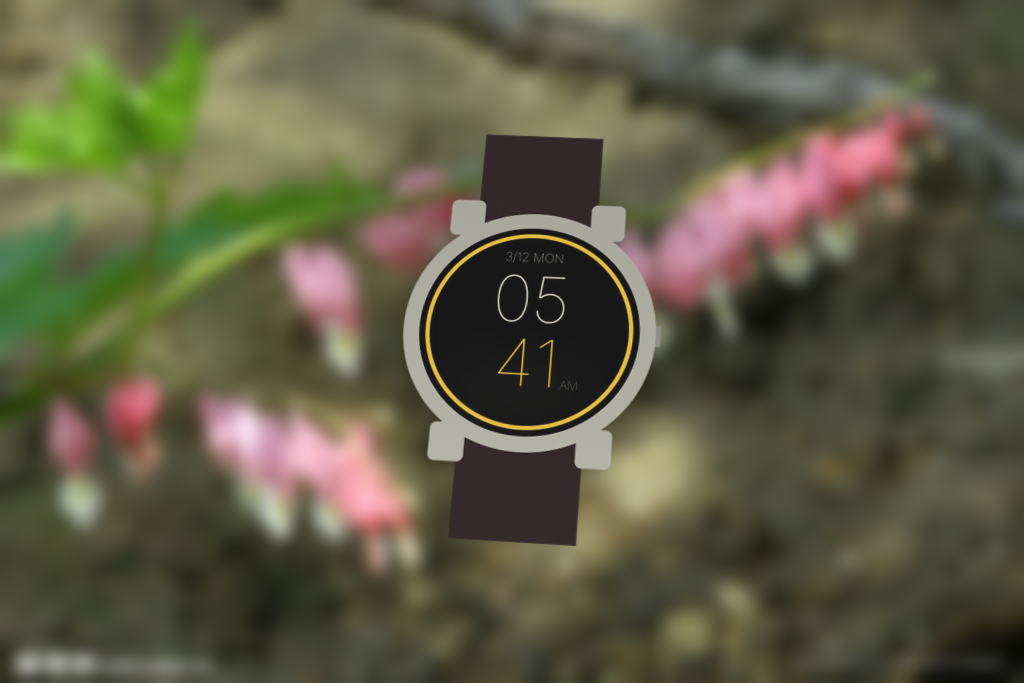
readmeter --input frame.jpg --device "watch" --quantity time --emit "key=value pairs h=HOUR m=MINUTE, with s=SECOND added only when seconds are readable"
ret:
h=5 m=41
